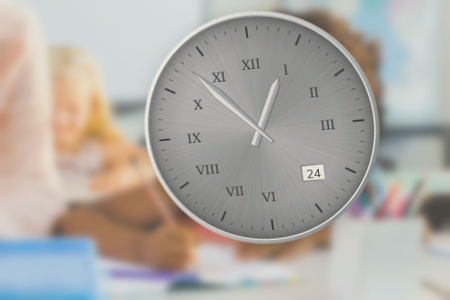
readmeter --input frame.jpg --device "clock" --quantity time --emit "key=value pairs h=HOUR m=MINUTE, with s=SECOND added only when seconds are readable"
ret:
h=12 m=53
